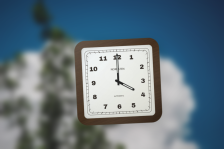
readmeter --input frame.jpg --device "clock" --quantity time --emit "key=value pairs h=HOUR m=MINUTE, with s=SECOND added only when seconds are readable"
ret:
h=4 m=0
